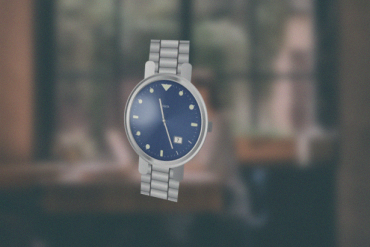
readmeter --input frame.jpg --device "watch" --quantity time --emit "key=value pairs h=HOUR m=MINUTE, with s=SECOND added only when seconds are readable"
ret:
h=11 m=26
